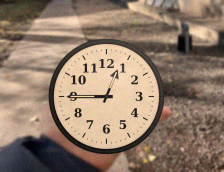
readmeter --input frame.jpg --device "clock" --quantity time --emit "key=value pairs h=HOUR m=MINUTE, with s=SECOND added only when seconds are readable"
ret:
h=12 m=45
